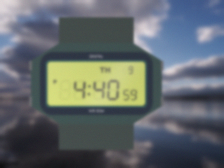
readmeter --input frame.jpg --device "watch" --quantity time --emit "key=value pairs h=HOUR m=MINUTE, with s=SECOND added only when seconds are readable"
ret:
h=4 m=40
